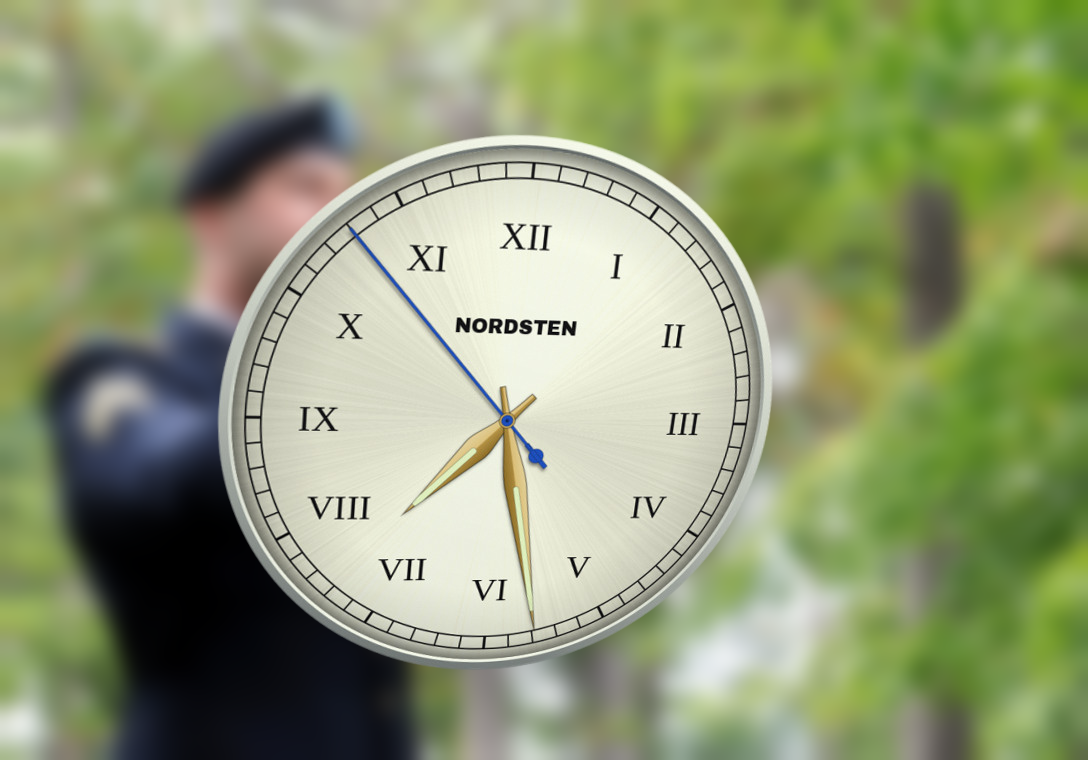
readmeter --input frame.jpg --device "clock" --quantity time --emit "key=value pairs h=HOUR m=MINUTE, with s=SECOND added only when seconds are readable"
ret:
h=7 m=27 s=53
